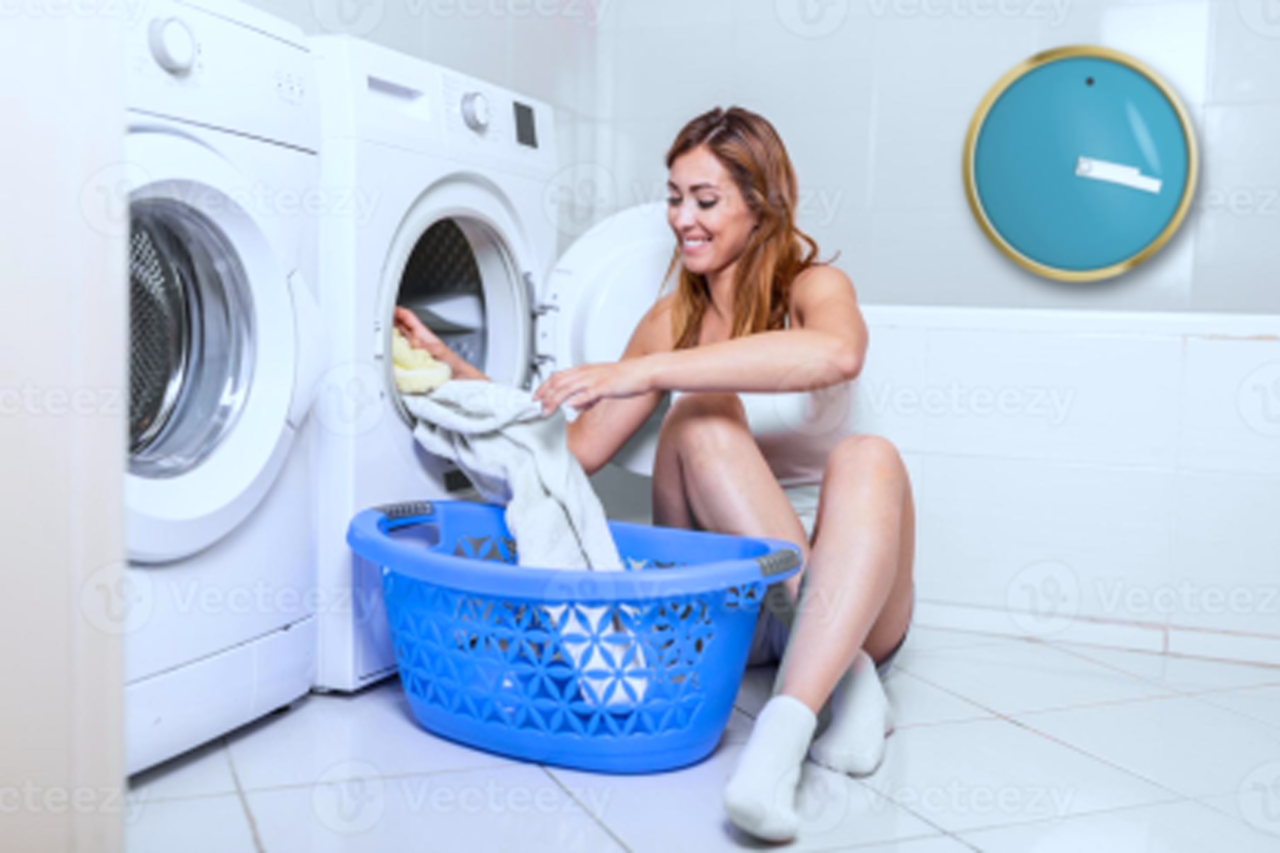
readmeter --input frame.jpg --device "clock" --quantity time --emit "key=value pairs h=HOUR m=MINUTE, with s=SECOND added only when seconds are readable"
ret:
h=3 m=17
